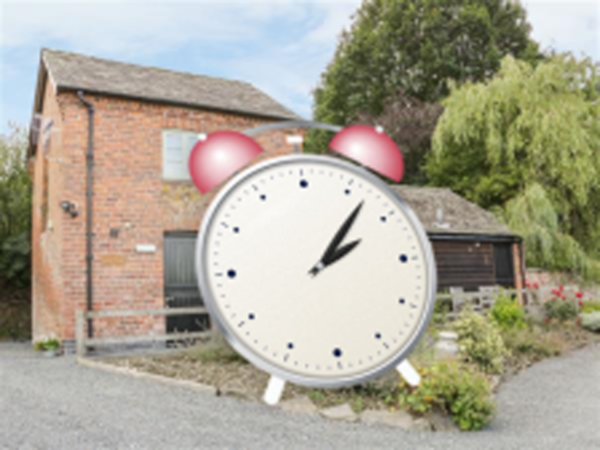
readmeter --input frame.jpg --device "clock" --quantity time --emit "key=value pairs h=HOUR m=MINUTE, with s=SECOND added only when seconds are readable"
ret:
h=2 m=7
